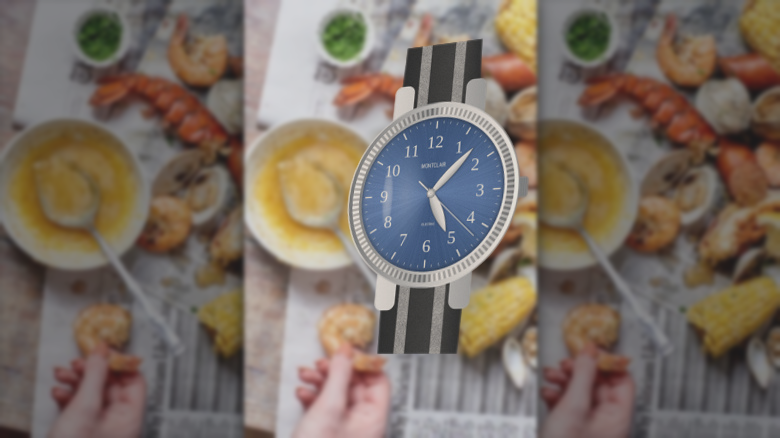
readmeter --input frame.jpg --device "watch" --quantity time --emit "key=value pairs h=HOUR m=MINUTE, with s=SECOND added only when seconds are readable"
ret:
h=5 m=7 s=22
